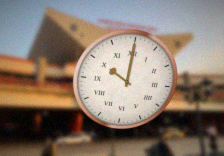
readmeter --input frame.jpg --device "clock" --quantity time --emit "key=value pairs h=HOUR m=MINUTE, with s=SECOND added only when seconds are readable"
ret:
h=10 m=0
